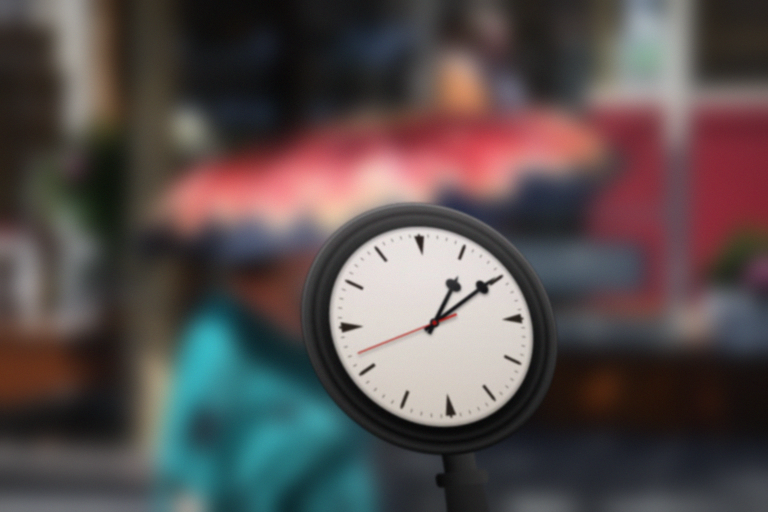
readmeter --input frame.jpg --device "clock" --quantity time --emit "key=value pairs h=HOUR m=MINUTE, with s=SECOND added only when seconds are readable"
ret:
h=1 m=9 s=42
